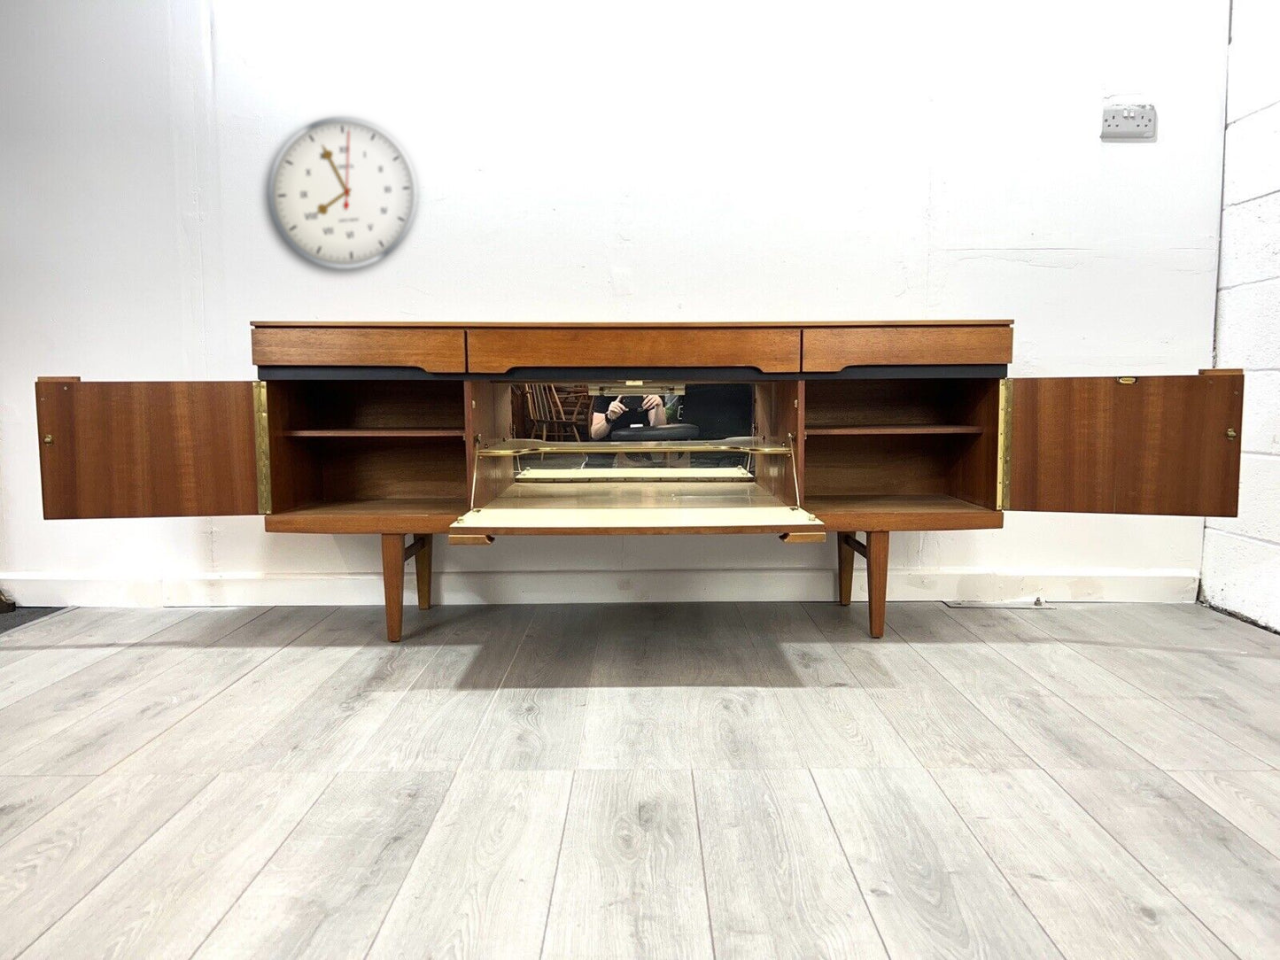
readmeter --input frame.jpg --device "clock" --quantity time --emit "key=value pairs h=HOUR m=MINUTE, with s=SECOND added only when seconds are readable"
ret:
h=7 m=56 s=1
